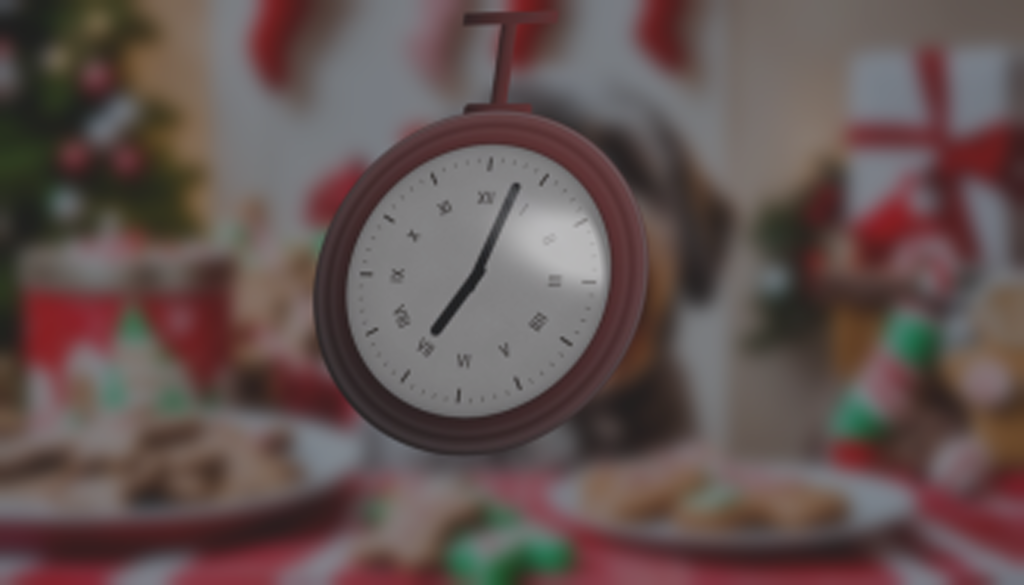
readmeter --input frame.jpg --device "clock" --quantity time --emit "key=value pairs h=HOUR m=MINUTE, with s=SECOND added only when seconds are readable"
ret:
h=7 m=3
